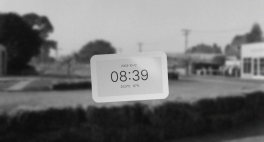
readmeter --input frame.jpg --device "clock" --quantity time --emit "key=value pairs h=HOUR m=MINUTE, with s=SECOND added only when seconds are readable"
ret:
h=8 m=39
